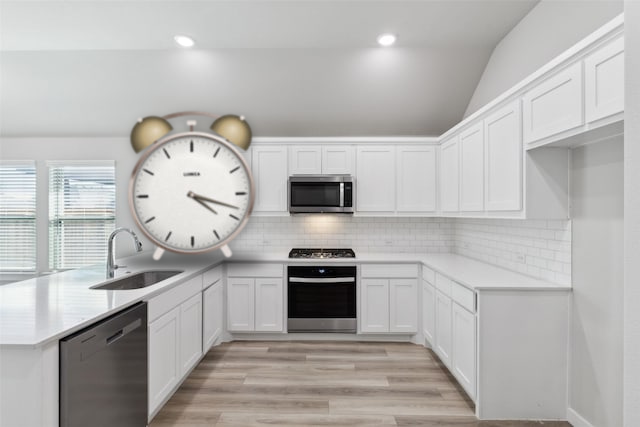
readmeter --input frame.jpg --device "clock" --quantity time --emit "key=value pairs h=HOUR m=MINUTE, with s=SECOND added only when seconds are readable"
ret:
h=4 m=18
